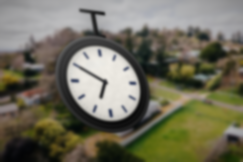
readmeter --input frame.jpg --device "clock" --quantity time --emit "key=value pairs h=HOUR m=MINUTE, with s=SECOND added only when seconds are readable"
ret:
h=6 m=50
